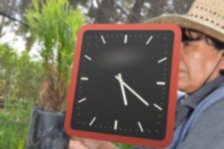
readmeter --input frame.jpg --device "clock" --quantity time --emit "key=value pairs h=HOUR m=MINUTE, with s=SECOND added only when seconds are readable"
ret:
h=5 m=21
